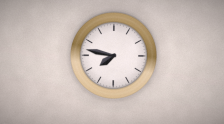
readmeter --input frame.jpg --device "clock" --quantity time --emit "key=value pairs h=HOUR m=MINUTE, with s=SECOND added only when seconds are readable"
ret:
h=7 m=47
